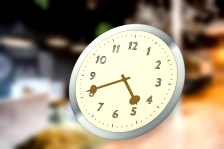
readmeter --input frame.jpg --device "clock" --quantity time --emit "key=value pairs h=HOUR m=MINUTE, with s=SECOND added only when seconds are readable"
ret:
h=4 m=41
